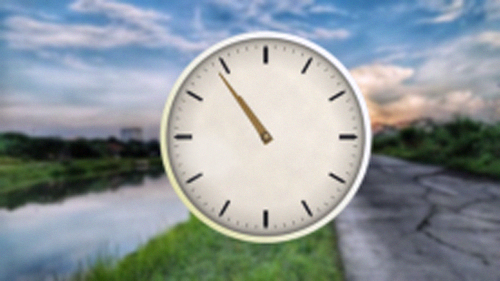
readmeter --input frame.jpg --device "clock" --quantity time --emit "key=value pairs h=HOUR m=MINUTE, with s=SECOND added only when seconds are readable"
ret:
h=10 m=54
